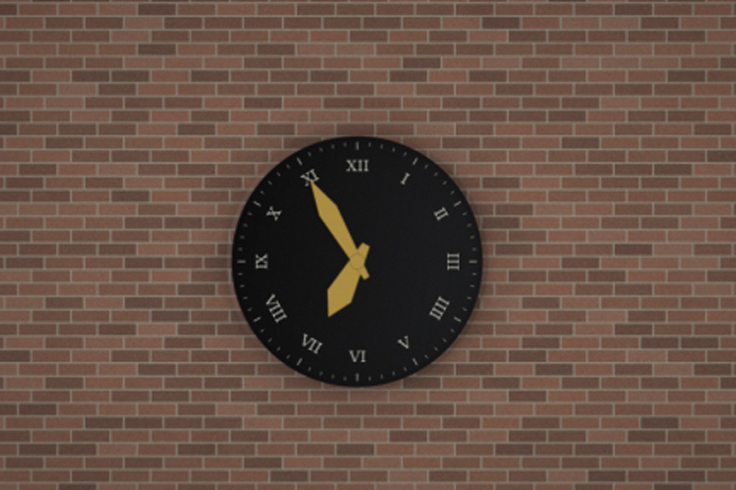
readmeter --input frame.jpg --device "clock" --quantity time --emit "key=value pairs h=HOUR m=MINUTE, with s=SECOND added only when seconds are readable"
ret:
h=6 m=55
